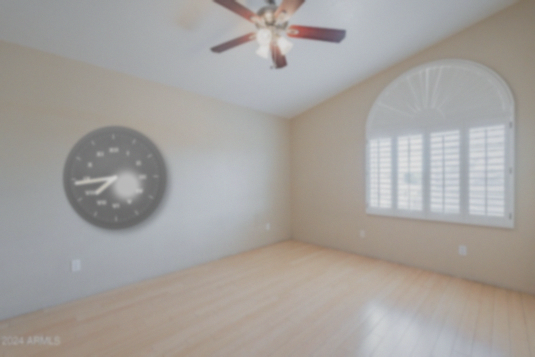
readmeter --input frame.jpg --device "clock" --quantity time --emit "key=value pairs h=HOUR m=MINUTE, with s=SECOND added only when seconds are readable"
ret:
h=7 m=44
